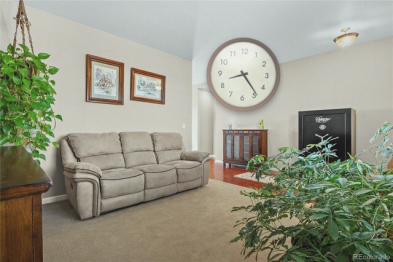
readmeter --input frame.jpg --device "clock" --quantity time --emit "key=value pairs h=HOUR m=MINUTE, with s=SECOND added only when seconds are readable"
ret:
h=8 m=24
